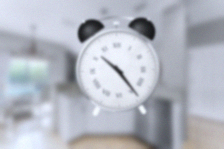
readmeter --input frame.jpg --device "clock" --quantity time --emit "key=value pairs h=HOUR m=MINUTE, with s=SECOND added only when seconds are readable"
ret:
h=10 m=24
